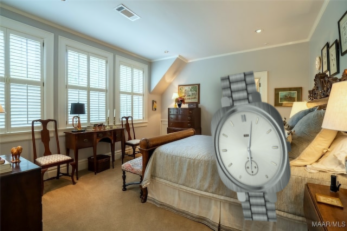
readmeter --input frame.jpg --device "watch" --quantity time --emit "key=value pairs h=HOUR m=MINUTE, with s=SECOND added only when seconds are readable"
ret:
h=6 m=3
